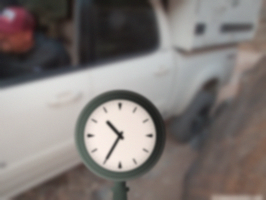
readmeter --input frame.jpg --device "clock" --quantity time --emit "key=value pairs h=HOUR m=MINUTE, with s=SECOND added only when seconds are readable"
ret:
h=10 m=35
